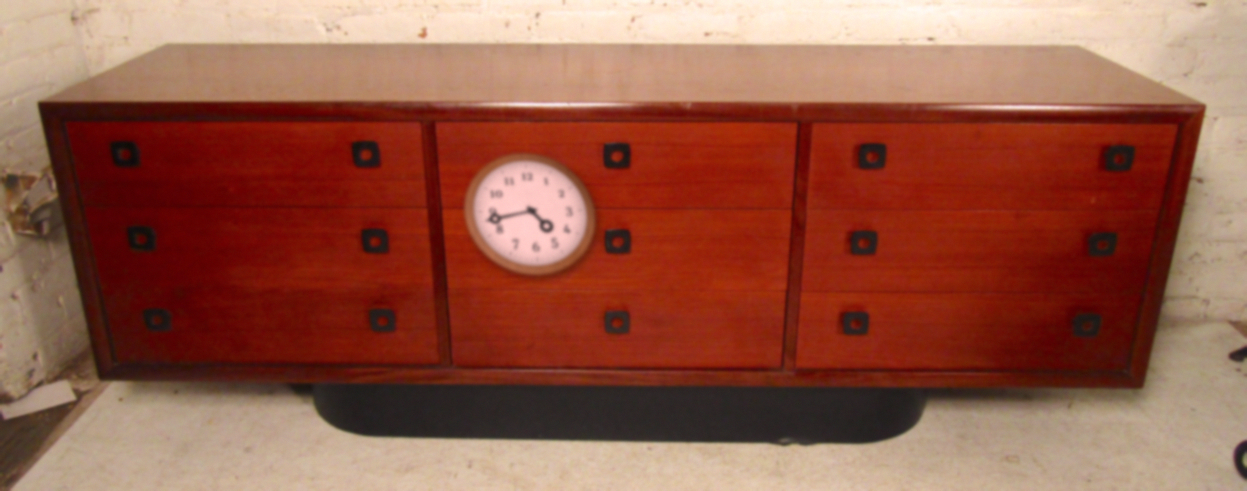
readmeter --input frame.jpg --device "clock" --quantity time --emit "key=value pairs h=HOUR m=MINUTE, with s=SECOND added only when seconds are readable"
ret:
h=4 m=43
